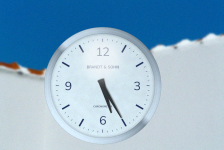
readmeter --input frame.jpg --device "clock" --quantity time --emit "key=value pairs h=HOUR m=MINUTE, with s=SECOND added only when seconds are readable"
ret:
h=5 m=25
